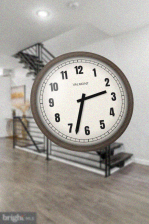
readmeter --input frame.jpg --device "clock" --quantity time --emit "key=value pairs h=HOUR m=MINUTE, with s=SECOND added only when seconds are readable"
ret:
h=2 m=33
